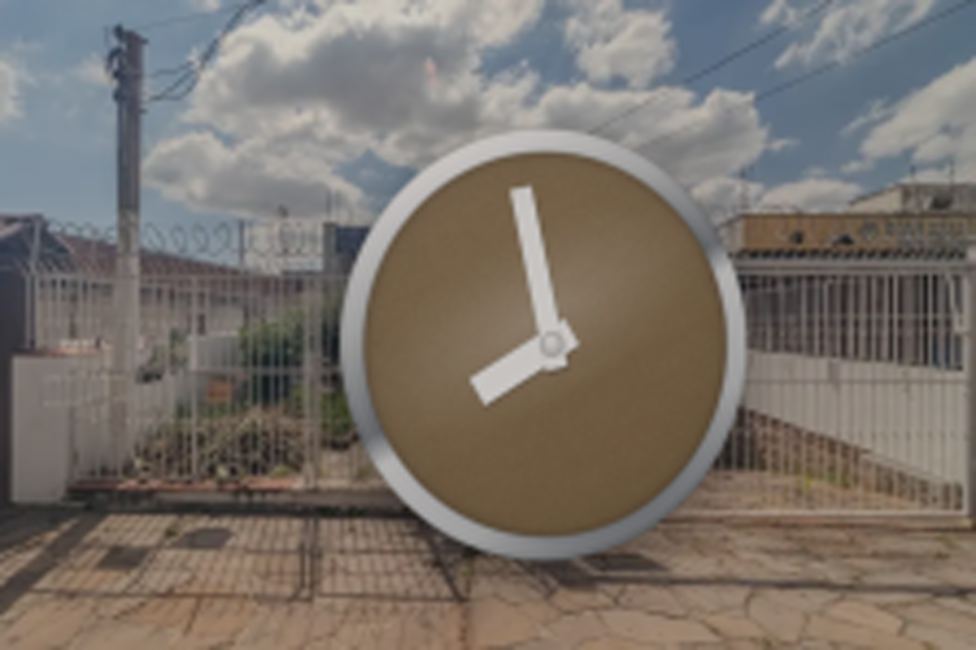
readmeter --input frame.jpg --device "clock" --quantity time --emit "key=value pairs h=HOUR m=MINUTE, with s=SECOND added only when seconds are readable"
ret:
h=7 m=58
